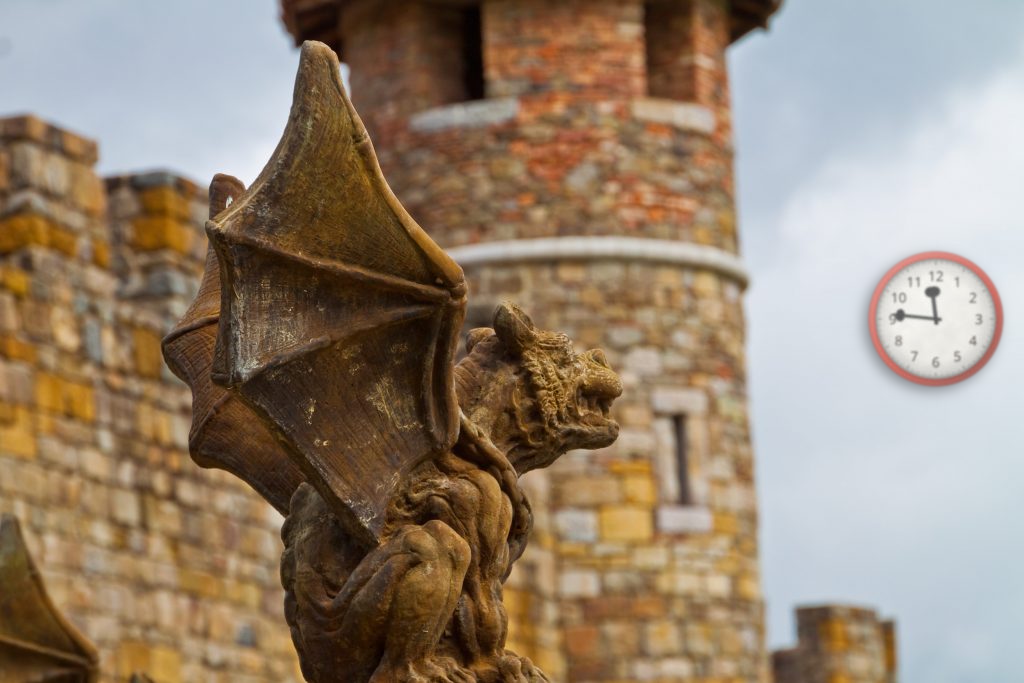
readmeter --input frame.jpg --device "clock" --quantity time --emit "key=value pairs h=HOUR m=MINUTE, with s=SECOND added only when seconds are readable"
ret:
h=11 m=46
